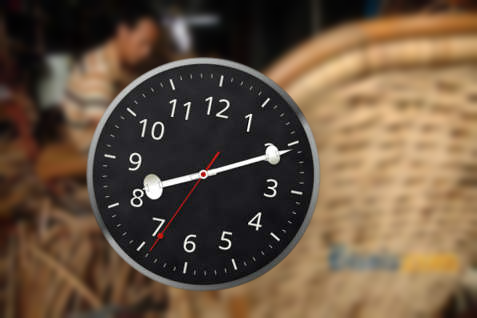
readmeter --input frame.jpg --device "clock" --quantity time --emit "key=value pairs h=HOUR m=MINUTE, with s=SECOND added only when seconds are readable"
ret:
h=8 m=10 s=34
